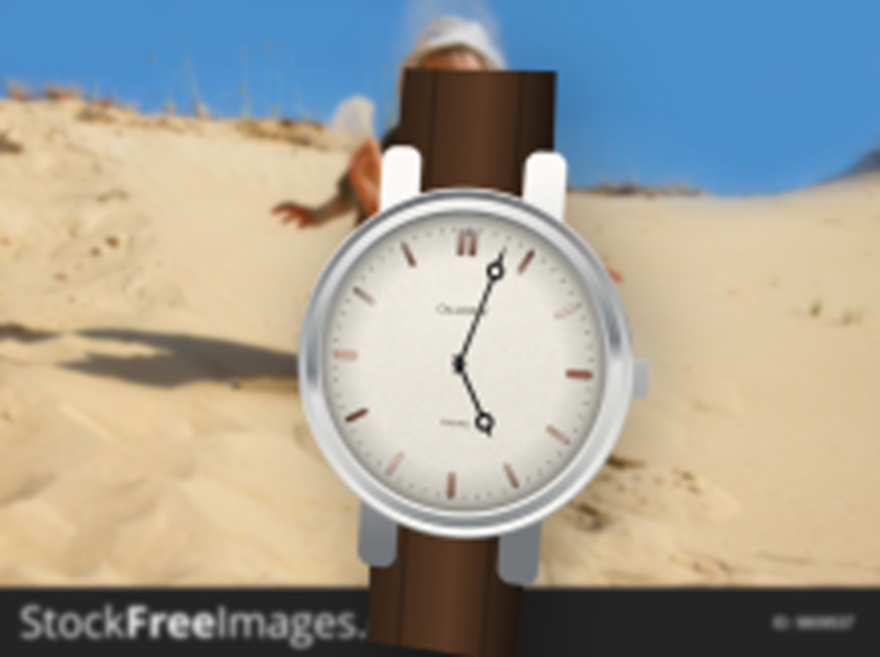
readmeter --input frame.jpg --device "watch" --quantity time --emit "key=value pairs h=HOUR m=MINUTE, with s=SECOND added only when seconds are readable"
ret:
h=5 m=3
